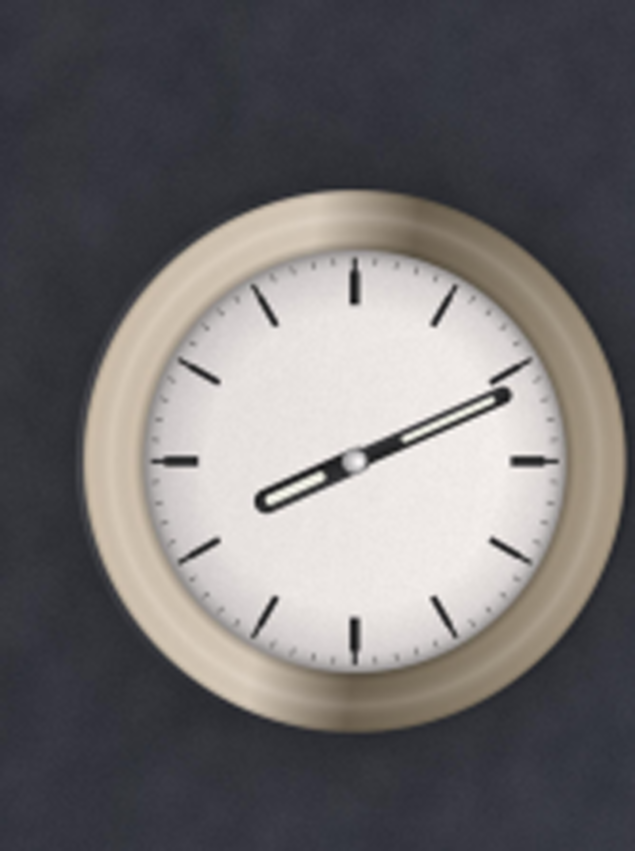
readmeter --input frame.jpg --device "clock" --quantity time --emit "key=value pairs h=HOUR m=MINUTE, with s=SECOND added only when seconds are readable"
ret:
h=8 m=11
